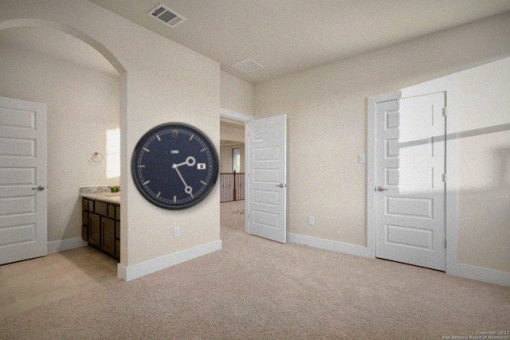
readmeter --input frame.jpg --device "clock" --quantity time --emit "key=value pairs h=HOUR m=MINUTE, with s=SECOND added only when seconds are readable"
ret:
h=2 m=25
